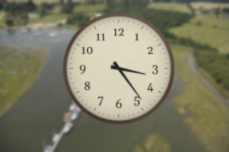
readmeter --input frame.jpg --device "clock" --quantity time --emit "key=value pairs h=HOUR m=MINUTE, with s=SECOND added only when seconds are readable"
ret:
h=3 m=24
